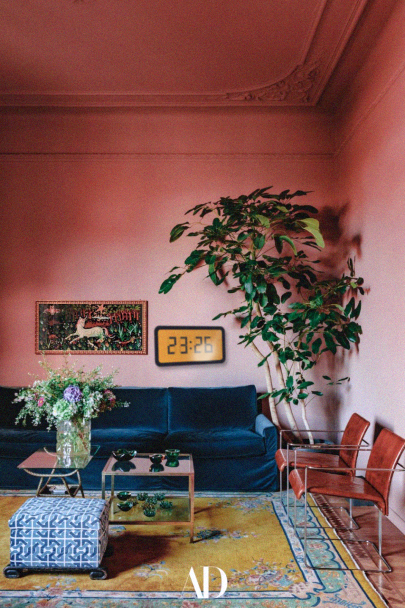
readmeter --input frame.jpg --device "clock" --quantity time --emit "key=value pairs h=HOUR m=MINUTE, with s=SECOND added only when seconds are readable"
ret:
h=23 m=26
